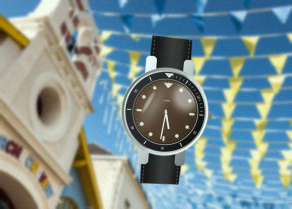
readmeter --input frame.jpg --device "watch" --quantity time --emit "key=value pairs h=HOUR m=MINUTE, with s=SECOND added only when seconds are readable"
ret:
h=5 m=31
